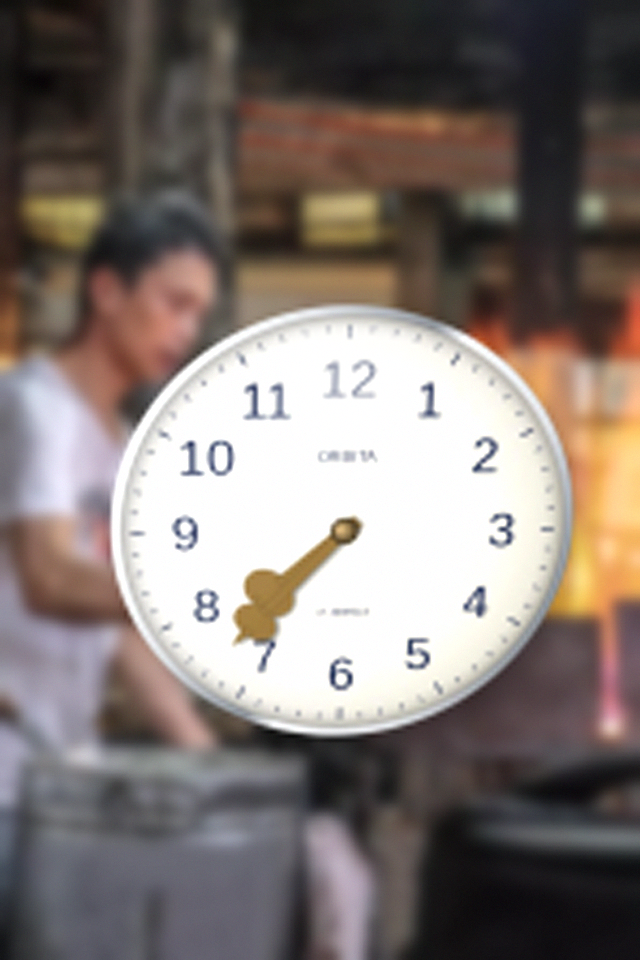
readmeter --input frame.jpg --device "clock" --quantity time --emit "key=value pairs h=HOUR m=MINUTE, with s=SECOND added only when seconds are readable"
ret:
h=7 m=37
